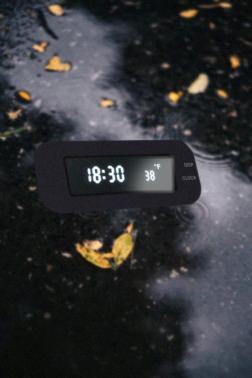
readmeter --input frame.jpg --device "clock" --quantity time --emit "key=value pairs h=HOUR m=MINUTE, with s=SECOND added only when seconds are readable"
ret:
h=18 m=30
